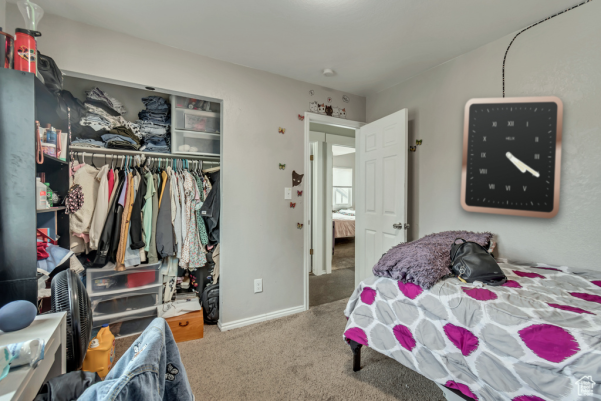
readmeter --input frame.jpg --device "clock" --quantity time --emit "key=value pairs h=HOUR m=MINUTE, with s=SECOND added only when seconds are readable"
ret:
h=4 m=20
